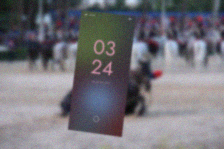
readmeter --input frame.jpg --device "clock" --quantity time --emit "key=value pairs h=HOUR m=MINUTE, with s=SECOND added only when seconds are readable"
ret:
h=3 m=24
